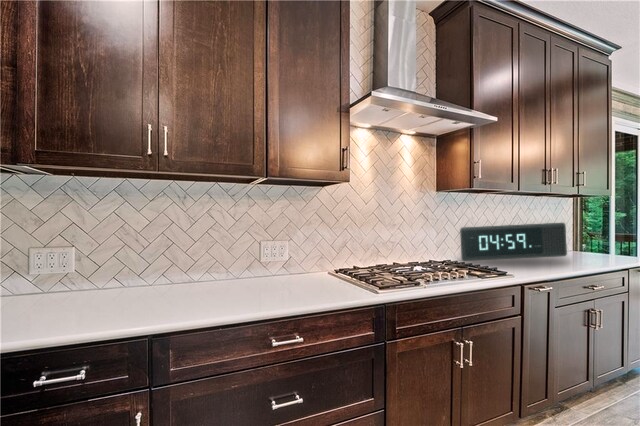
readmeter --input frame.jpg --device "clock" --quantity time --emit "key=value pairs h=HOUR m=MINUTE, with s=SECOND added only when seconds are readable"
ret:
h=4 m=59
